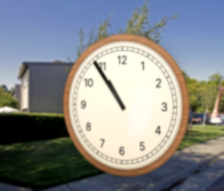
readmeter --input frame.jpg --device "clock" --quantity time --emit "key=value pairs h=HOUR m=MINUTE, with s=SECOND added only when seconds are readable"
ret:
h=10 m=54
